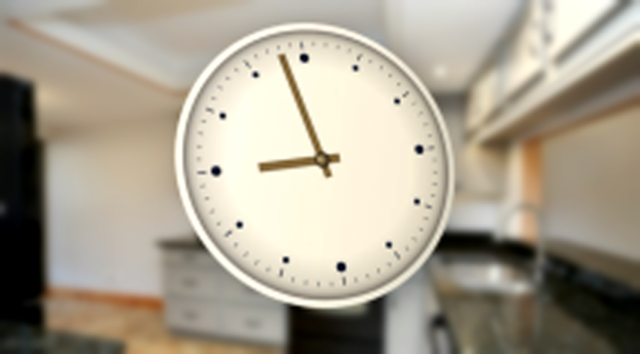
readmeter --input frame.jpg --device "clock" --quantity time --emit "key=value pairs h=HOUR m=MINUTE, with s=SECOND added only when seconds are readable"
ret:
h=8 m=58
